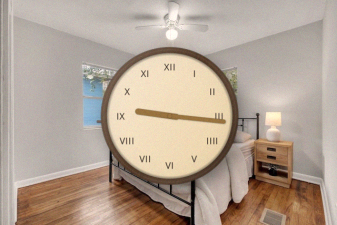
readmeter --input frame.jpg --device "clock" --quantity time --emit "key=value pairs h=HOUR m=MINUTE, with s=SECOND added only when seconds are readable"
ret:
h=9 m=16
